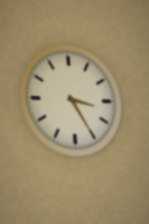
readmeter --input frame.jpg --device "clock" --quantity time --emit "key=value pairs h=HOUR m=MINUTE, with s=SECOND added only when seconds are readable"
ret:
h=3 m=25
